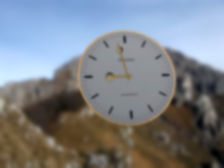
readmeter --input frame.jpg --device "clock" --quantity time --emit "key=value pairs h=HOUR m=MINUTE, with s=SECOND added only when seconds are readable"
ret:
h=8 m=58
